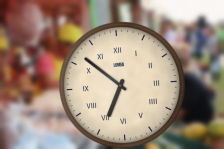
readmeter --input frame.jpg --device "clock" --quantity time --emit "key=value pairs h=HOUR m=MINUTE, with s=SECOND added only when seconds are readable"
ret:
h=6 m=52
